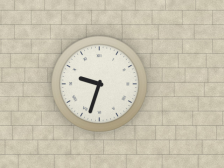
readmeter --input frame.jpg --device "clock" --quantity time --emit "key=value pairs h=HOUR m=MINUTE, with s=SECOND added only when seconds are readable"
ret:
h=9 m=33
